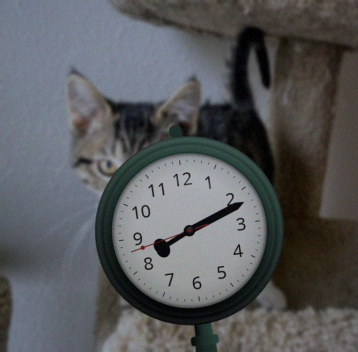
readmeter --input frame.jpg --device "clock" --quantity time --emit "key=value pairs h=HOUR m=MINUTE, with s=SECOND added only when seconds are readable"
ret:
h=8 m=11 s=43
